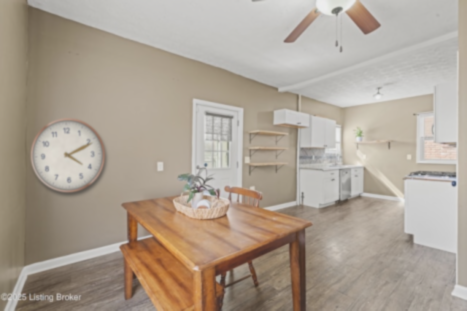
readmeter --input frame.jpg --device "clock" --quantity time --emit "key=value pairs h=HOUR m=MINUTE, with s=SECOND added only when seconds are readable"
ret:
h=4 m=11
